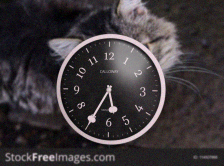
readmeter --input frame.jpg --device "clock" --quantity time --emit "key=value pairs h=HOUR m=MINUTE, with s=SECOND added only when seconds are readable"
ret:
h=5 m=35
